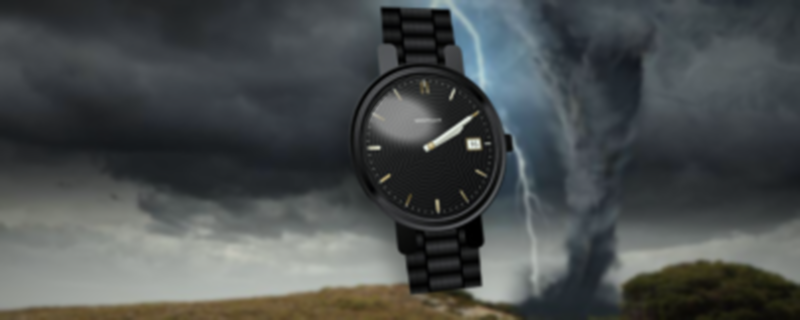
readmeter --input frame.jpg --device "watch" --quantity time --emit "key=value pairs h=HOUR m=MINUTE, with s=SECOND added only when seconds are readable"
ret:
h=2 m=10
